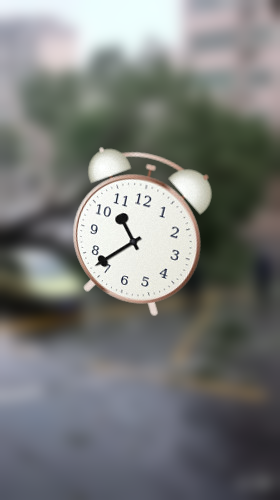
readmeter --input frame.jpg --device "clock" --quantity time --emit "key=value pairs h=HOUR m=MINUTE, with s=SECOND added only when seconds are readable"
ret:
h=10 m=37
